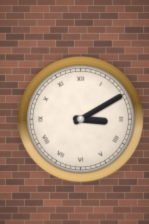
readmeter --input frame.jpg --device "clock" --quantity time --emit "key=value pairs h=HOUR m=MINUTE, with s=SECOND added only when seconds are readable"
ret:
h=3 m=10
